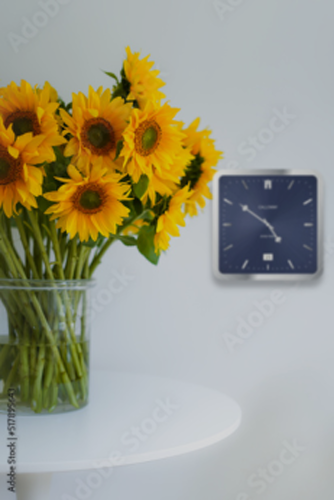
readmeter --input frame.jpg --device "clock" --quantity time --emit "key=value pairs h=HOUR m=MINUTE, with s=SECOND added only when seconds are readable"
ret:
h=4 m=51
